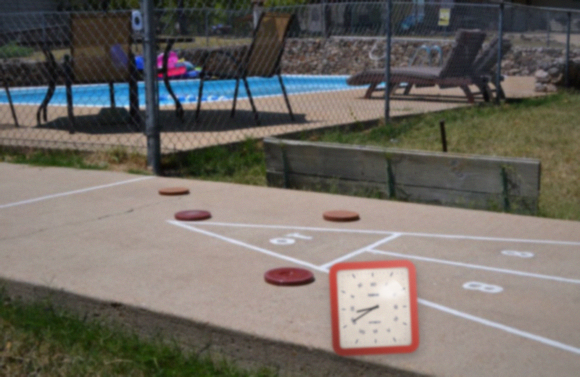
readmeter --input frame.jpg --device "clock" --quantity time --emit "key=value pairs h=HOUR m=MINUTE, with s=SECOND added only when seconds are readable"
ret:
h=8 m=40
